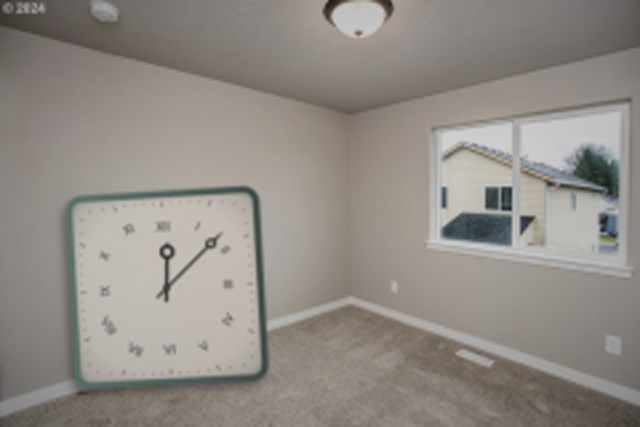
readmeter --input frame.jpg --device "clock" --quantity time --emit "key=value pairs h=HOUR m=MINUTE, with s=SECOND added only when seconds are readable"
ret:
h=12 m=8
